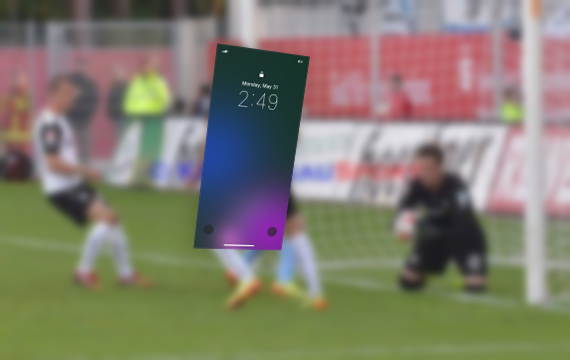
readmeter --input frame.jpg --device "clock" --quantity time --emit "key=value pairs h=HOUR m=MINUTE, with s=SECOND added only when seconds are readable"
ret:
h=2 m=49
